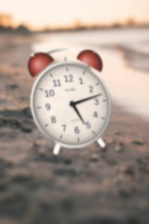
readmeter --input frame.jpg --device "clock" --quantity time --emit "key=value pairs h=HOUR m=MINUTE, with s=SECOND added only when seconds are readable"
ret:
h=5 m=13
